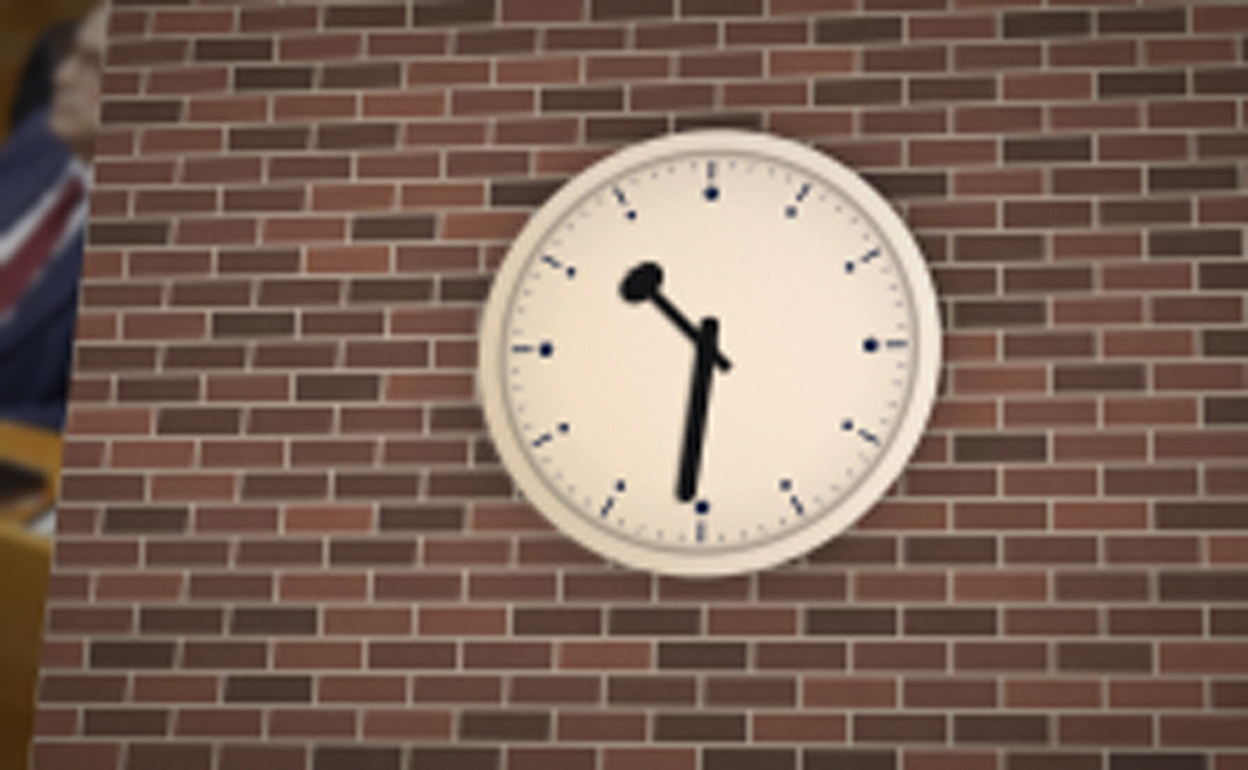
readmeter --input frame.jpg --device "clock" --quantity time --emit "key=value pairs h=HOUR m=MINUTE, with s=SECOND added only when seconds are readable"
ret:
h=10 m=31
